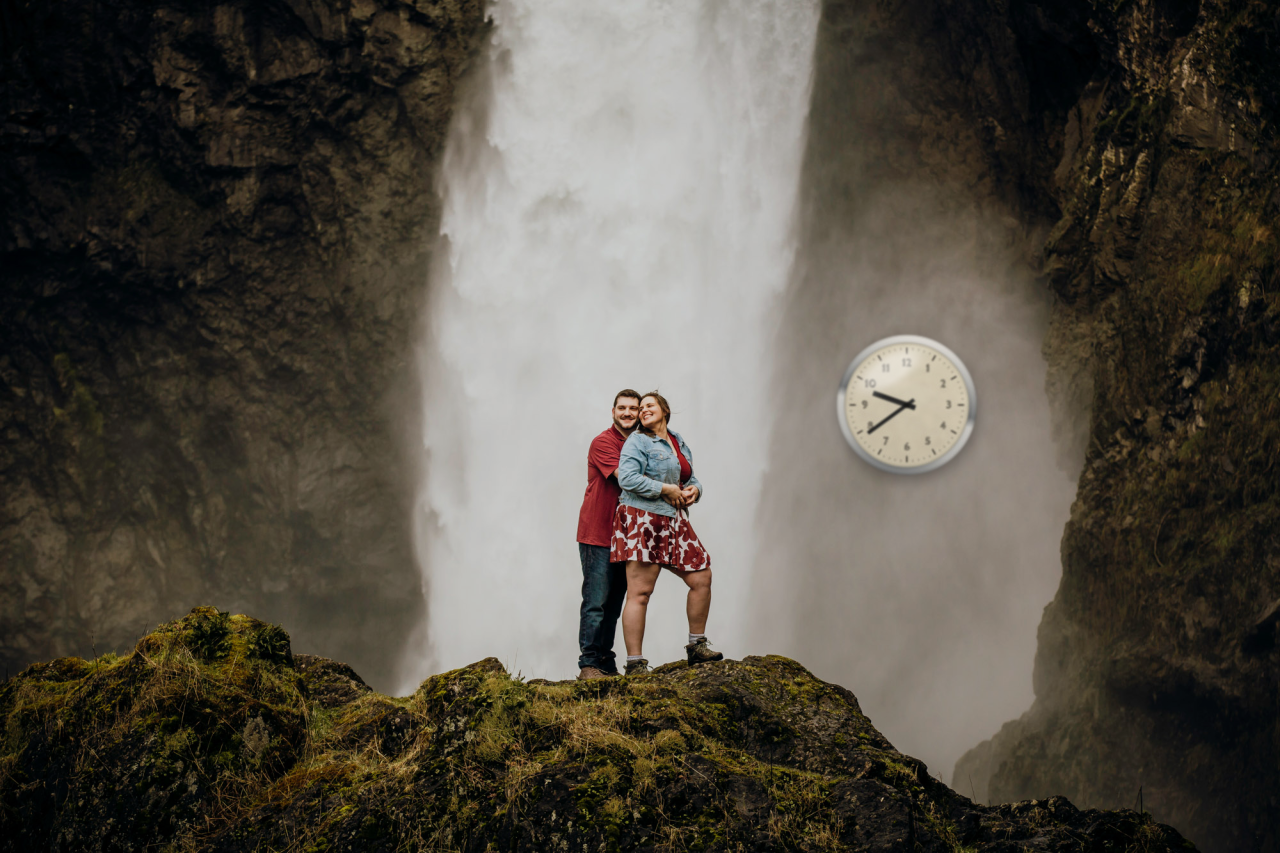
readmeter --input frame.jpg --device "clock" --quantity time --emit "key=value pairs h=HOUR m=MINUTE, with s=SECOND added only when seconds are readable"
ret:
h=9 m=39
